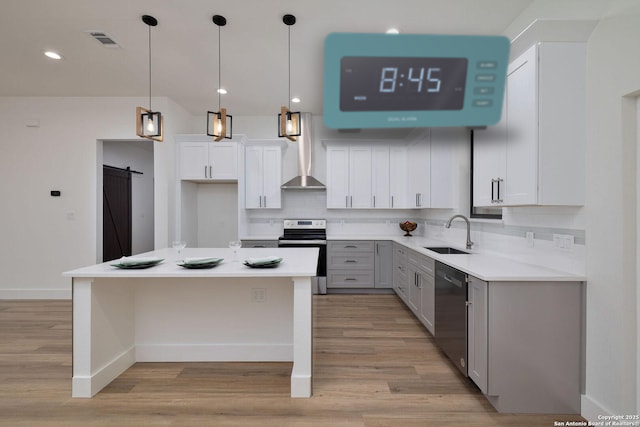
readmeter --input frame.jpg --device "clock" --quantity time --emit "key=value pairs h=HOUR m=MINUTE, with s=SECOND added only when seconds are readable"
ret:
h=8 m=45
